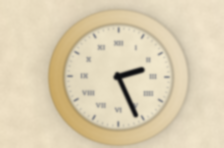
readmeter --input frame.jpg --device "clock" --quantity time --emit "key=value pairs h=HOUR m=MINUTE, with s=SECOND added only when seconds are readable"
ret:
h=2 m=26
